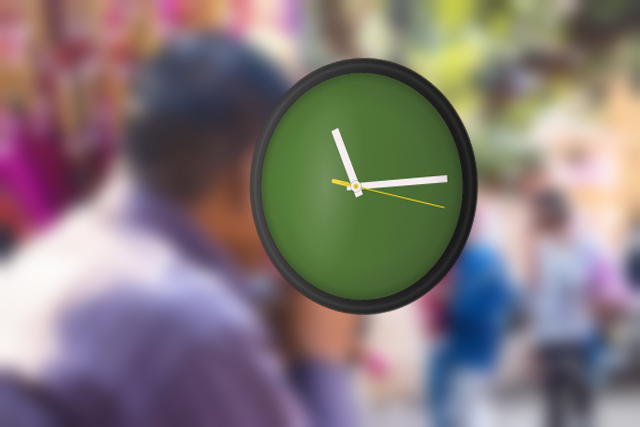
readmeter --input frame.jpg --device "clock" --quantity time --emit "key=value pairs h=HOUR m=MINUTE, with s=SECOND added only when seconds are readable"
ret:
h=11 m=14 s=17
